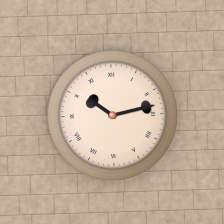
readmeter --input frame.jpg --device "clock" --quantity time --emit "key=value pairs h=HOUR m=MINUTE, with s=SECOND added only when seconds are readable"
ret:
h=10 m=13
